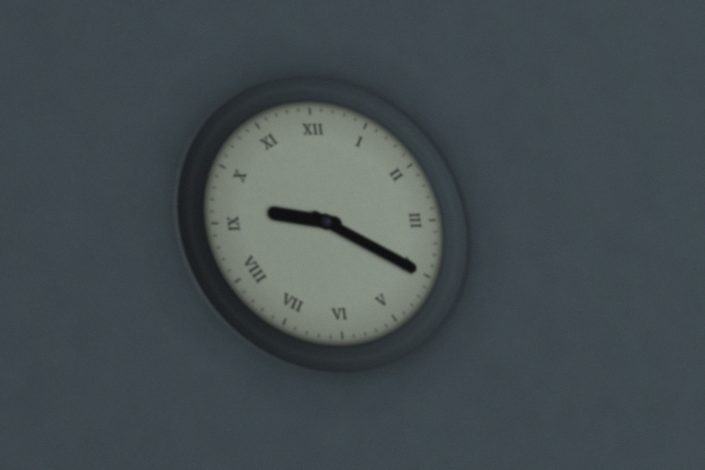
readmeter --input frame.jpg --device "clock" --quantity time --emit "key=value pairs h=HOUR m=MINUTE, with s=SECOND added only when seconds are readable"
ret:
h=9 m=20
